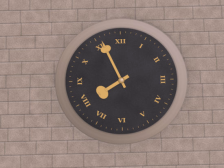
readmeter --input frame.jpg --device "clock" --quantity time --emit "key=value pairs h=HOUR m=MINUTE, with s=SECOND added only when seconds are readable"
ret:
h=7 m=56
